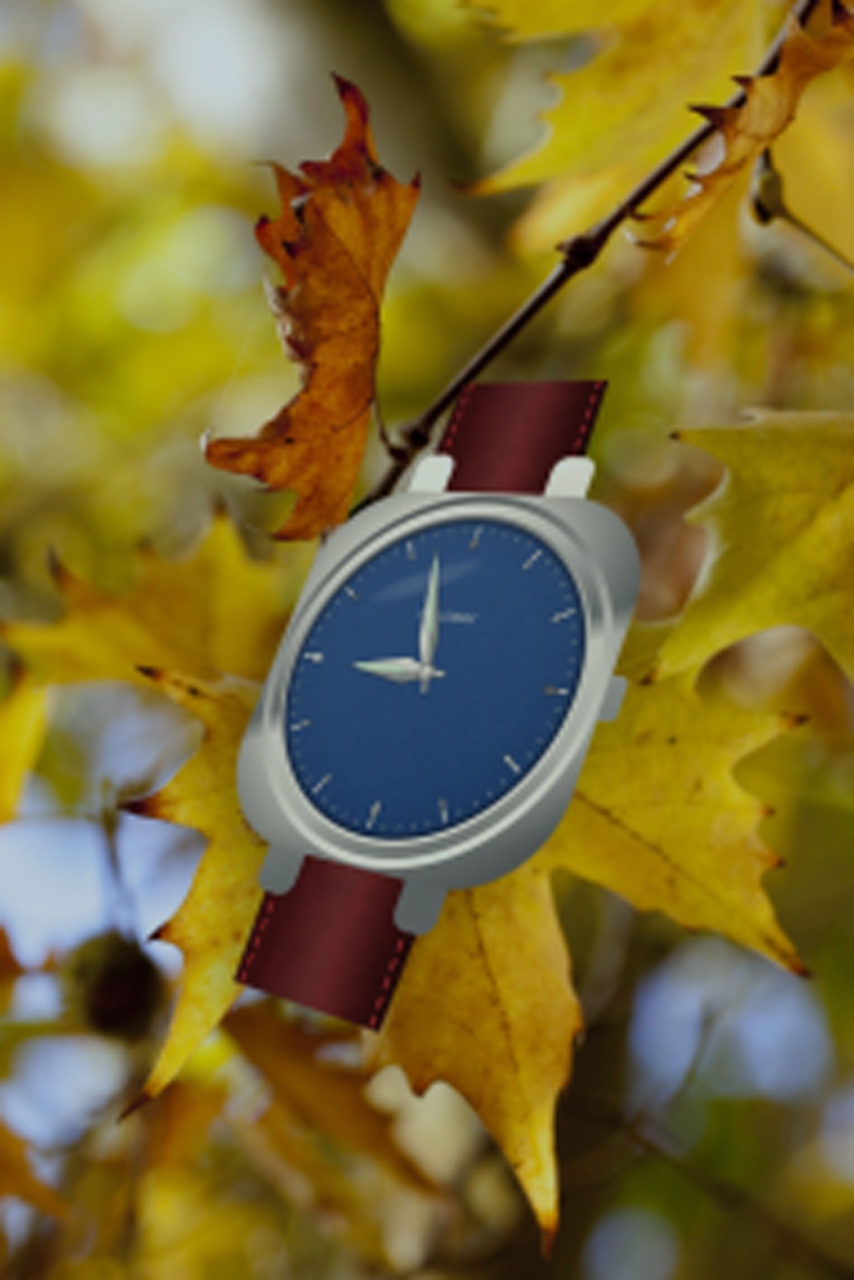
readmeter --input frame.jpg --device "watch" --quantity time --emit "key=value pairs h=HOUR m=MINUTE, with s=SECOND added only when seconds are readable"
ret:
h=8 m=57
